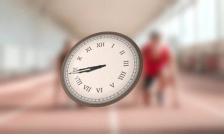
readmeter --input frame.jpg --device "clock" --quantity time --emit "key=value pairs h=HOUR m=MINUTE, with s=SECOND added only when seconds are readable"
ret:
h=8 m=44
